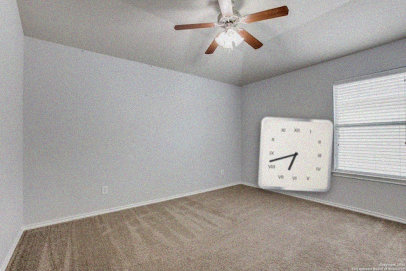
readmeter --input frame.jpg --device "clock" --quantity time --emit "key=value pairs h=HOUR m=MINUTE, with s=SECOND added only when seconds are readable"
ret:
h=6 m=42
